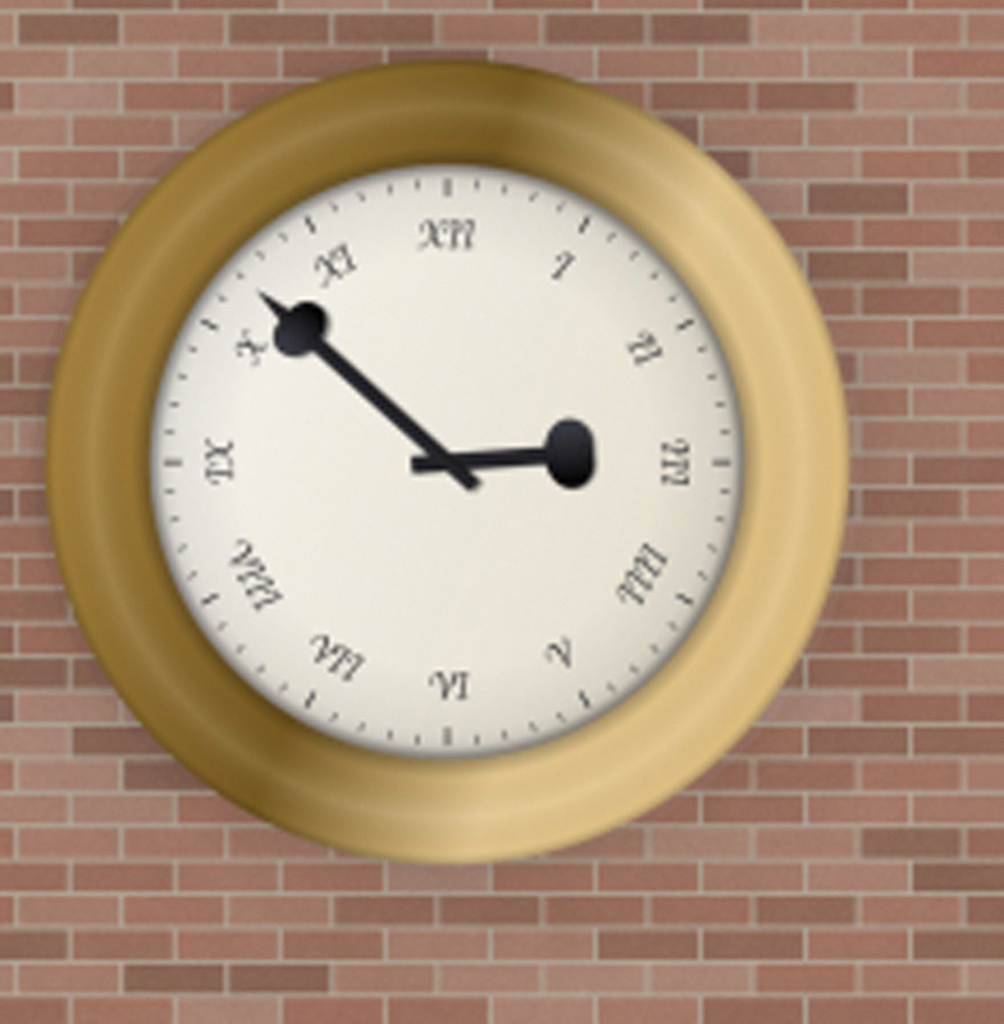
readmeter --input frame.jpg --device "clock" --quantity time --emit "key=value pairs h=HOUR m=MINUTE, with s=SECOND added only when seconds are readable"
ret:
h=2 m=52
